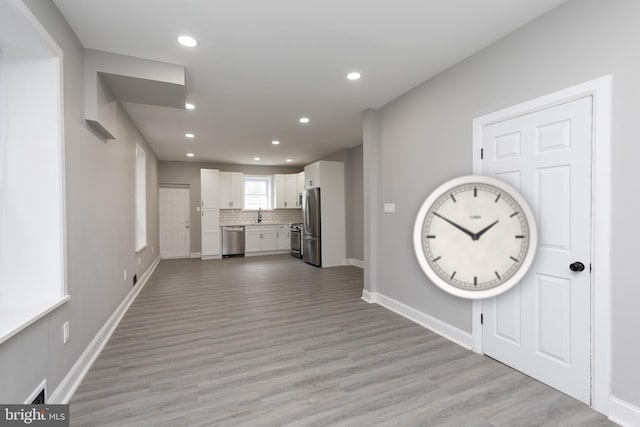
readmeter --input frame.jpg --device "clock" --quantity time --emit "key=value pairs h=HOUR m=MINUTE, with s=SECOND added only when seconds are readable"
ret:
h=1 m=50
